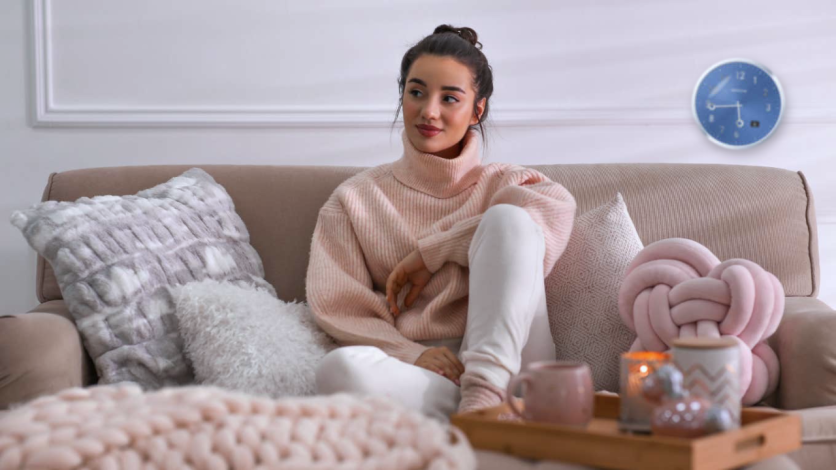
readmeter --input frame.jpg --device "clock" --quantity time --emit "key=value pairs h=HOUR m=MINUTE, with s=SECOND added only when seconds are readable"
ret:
h=5 m=44
